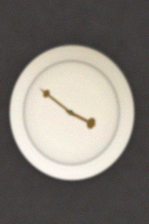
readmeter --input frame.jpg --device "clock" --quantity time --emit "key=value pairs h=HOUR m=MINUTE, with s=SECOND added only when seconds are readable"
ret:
h=3 m=51
